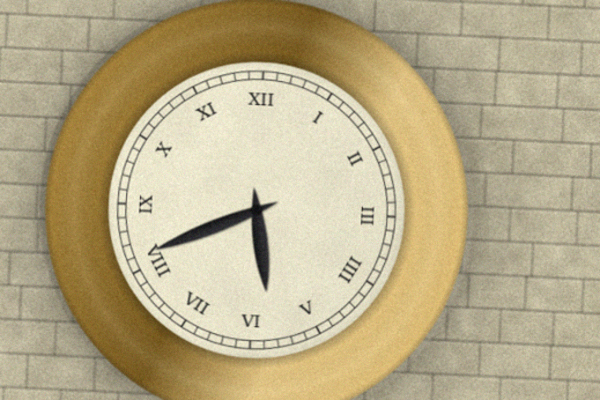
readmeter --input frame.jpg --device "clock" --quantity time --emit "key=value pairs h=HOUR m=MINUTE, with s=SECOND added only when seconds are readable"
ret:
h=5 m=41
